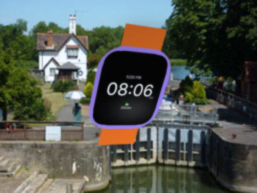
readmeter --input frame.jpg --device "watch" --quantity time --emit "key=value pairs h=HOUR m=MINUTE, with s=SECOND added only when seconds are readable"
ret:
h=8 m=6
